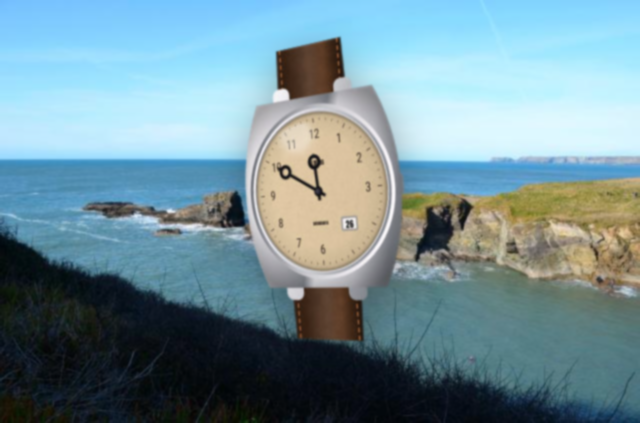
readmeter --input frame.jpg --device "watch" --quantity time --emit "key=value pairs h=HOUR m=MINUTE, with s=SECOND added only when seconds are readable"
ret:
h=11 m=50
